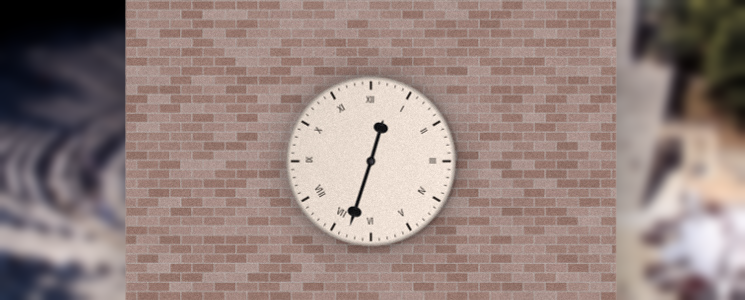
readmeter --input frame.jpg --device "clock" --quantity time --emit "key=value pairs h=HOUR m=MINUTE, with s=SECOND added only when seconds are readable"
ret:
h=12 m=33
